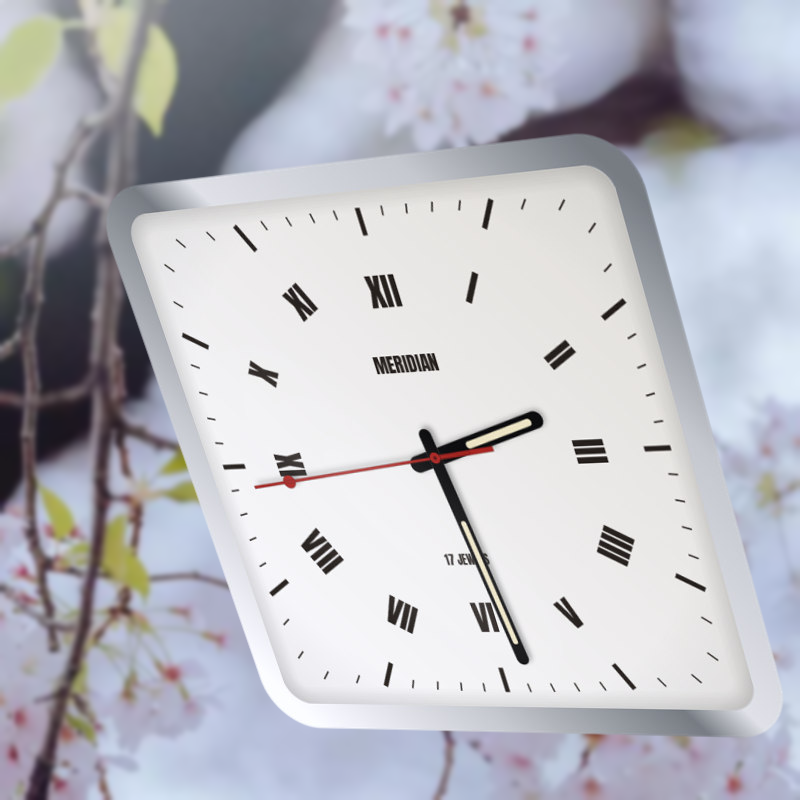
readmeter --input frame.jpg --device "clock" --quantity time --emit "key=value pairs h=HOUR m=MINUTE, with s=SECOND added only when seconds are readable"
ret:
h=2 m=28 s=44
